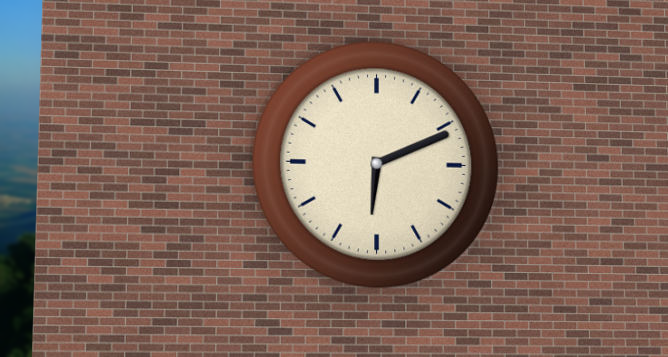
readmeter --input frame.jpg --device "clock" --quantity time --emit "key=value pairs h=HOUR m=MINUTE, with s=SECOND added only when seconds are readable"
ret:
h=6 m=11
